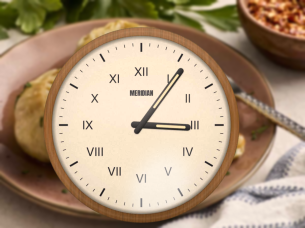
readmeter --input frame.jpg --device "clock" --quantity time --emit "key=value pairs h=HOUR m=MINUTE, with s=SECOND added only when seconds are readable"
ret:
h=3 m=6
